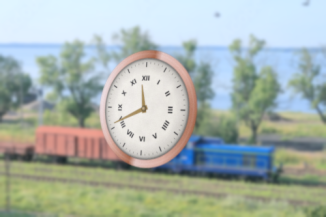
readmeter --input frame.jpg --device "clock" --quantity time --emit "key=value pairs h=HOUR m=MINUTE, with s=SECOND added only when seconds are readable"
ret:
h=11 m=41
